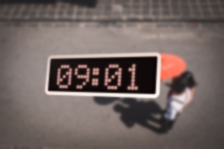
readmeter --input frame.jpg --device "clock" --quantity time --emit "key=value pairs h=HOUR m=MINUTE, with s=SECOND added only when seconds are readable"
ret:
h=9 m=1
